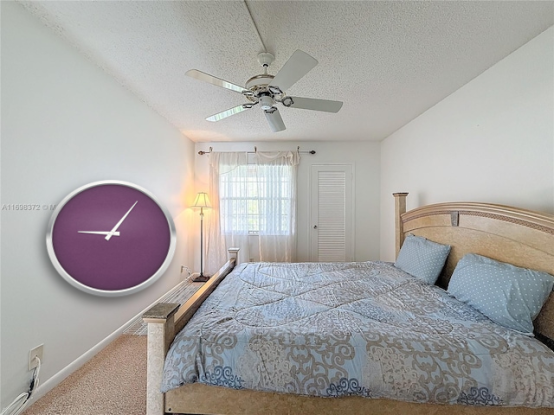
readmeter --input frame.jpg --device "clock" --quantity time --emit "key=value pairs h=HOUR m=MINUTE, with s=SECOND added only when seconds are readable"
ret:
h=9 m=6
